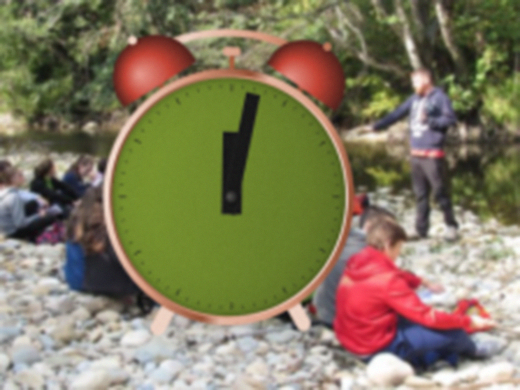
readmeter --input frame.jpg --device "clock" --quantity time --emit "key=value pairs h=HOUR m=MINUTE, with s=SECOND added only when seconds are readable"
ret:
h=12 m=2
